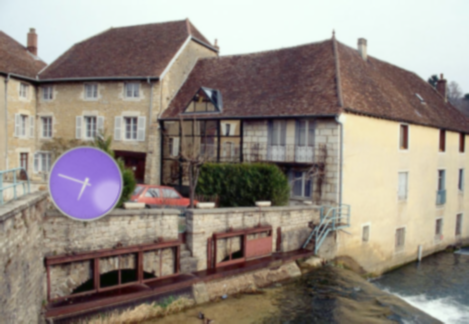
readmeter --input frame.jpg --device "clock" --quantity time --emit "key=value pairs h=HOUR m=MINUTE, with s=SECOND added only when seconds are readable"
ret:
h=6 m=48
